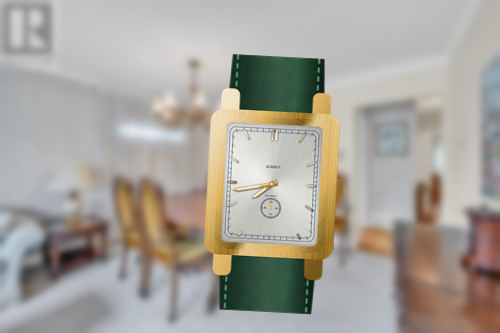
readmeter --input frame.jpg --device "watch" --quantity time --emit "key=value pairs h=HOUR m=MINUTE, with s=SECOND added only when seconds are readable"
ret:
h=7 m=43
